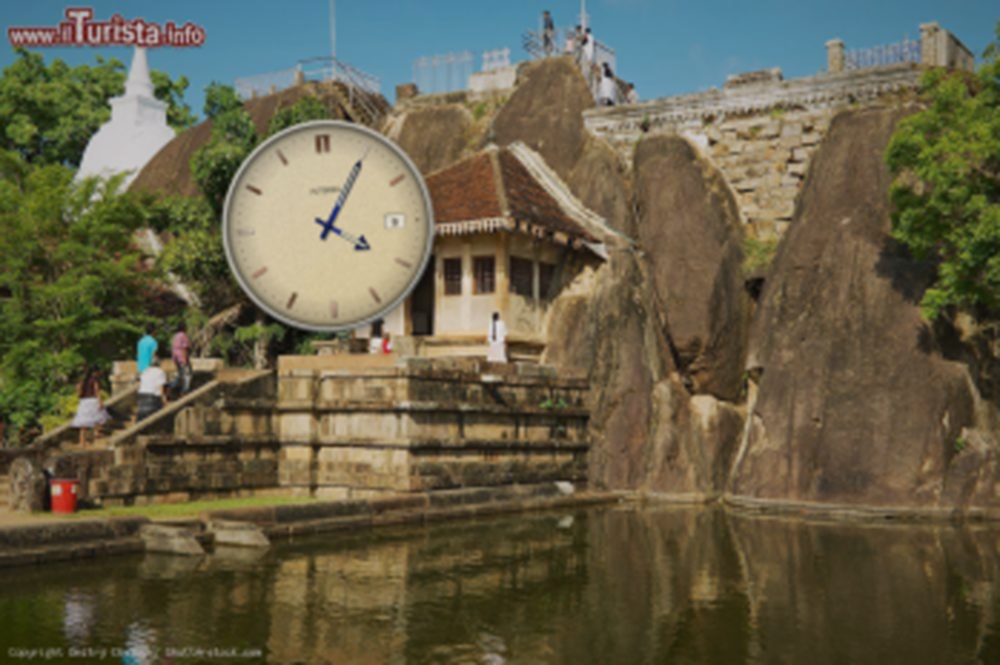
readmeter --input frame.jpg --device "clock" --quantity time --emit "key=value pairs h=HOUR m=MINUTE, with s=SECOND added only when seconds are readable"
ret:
h=4 m=5
